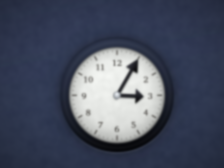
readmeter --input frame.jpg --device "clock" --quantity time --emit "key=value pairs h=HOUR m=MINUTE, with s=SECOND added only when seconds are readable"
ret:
h=3 m=5
